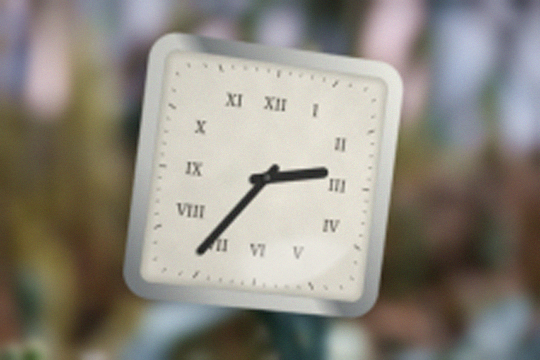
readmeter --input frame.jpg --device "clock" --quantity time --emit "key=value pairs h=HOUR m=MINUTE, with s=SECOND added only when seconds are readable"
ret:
h=2 m=36
